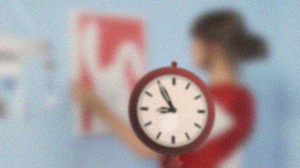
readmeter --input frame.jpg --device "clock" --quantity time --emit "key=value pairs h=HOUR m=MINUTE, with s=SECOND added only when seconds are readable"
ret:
h=8 m=55
